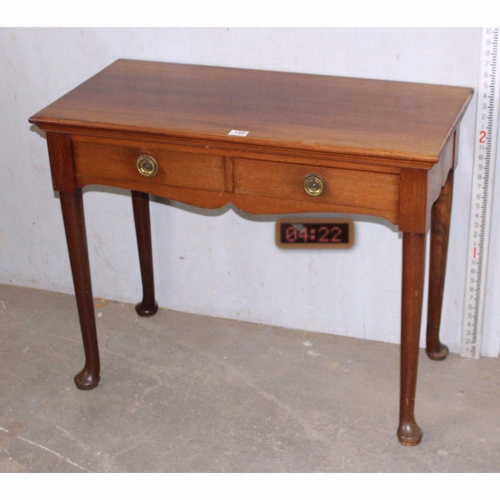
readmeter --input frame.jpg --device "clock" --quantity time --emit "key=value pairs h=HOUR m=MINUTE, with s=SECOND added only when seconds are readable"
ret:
h=4 m=22
